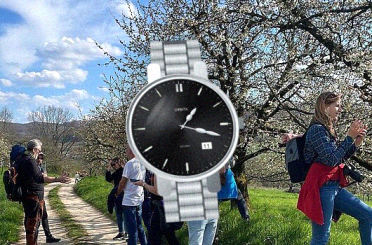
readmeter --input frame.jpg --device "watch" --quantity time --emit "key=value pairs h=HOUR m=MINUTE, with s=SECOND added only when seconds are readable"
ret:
h=1 m=18
